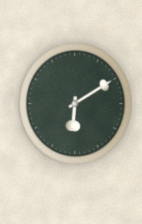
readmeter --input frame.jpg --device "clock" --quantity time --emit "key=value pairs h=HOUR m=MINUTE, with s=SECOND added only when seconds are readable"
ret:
h=6 m=10
